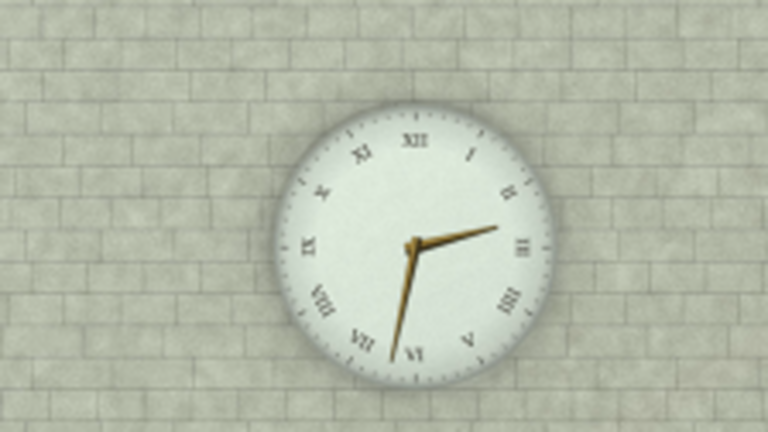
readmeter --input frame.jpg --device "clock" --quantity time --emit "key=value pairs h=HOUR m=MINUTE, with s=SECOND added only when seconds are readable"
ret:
h=2 m=32
